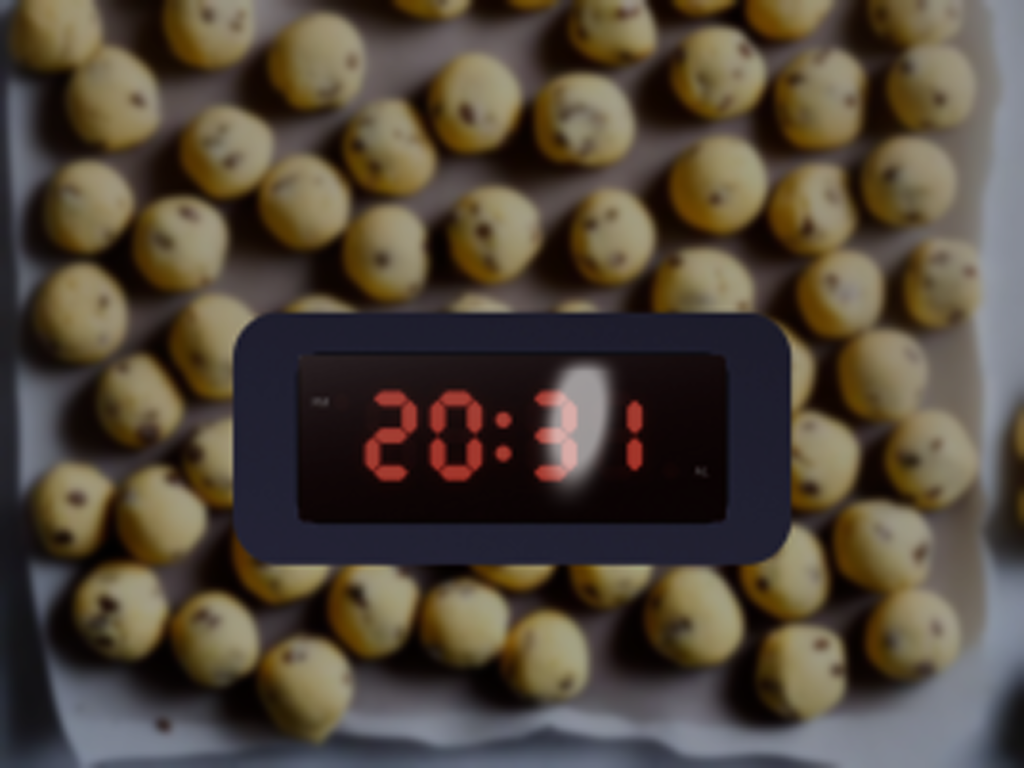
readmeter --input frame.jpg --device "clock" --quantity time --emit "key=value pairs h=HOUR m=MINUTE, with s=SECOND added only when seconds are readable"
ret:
h=20 m=31
